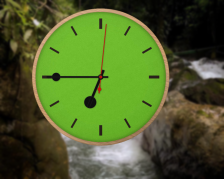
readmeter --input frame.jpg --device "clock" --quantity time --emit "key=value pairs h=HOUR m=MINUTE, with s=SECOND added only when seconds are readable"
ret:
h=6 m=45 s=1
